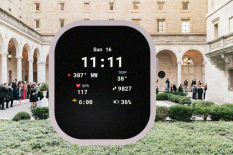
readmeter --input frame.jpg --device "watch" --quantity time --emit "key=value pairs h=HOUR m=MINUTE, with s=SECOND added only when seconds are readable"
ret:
h=11 m=11
